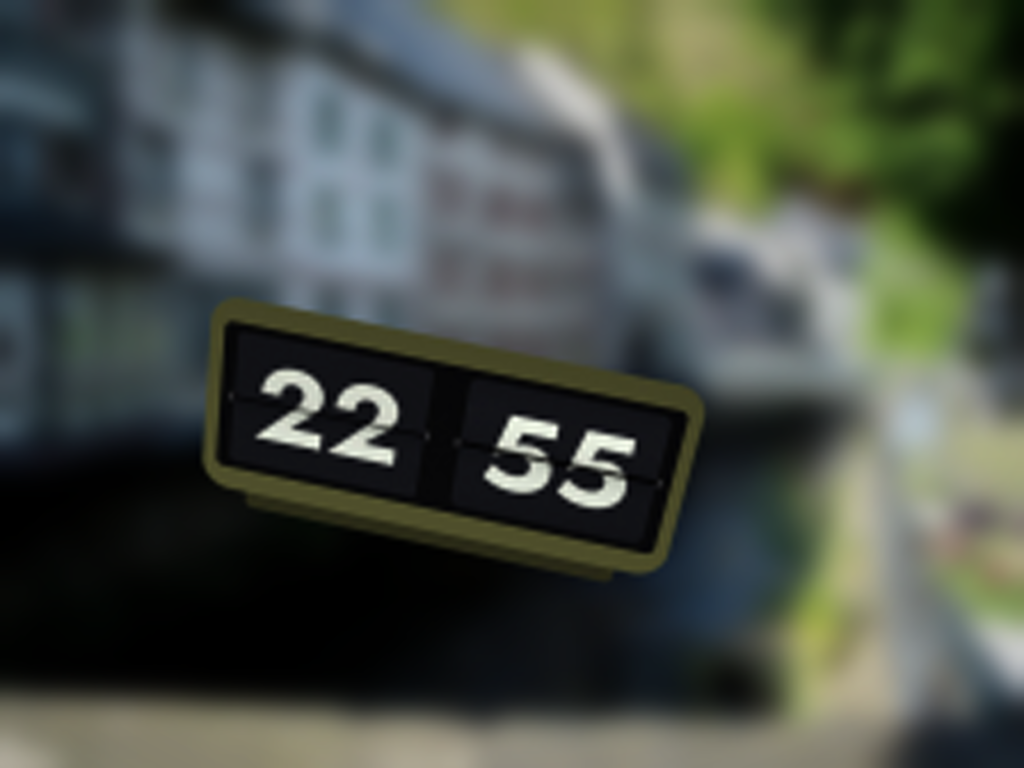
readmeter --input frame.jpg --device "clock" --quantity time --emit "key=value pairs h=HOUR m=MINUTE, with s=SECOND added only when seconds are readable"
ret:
h=22 m=55
